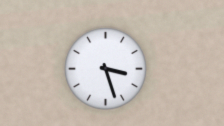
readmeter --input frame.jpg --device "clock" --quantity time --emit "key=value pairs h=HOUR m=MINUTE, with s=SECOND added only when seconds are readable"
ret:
h=3 m=27
